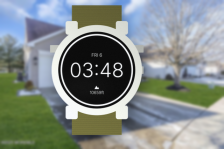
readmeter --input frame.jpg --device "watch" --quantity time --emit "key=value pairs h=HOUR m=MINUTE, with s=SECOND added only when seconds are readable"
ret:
h=3 m=48
